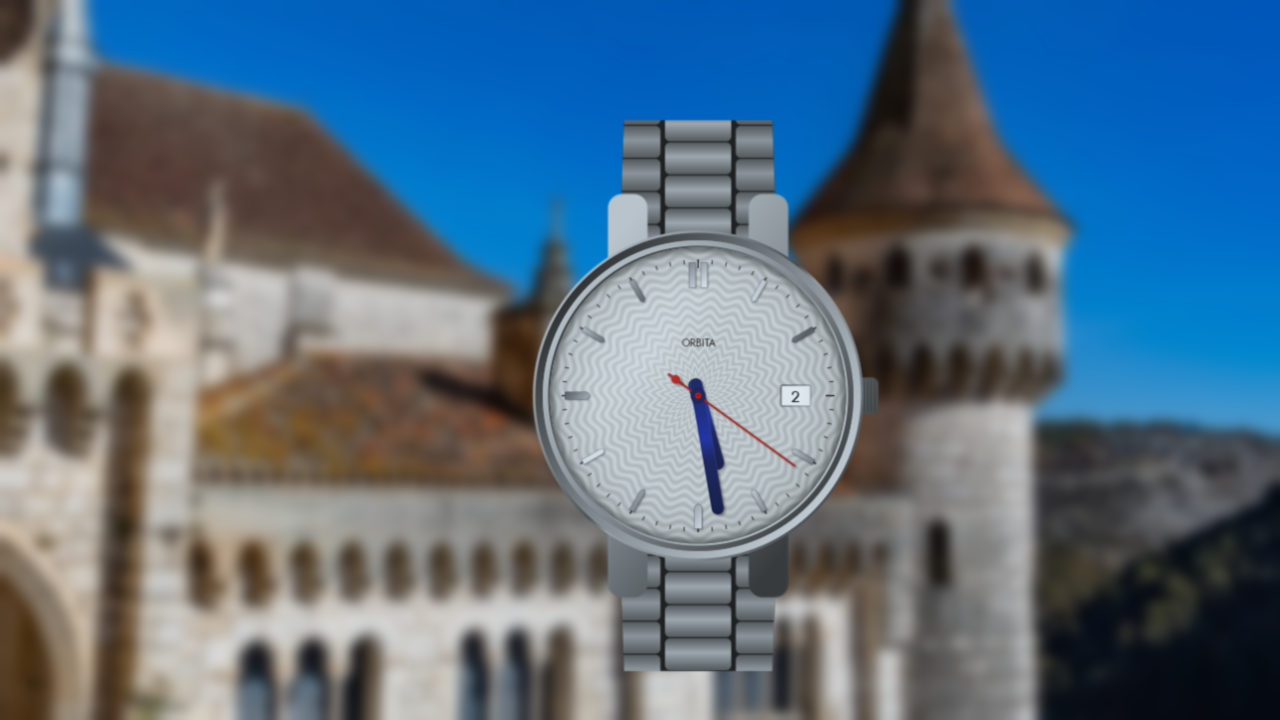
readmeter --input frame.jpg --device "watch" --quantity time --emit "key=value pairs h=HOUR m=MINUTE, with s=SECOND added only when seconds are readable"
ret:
h=5 m=28 s=21
